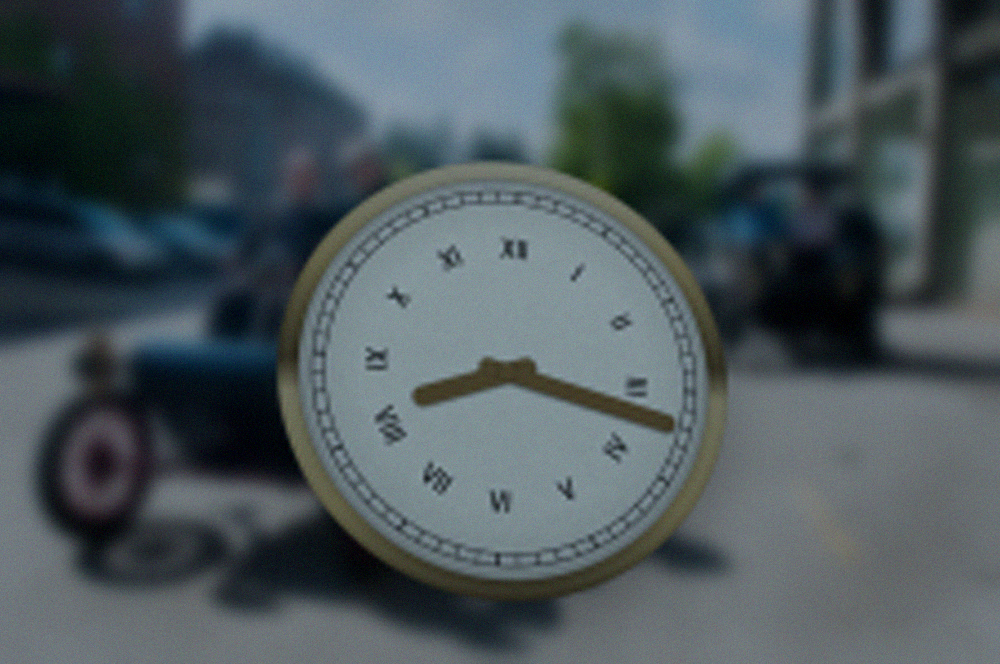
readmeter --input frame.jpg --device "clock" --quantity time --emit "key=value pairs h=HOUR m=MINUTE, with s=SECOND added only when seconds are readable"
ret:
h=8 m=17
